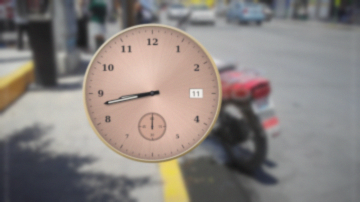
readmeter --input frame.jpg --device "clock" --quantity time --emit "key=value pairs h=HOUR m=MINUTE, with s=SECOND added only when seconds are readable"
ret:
h=8 m=43
